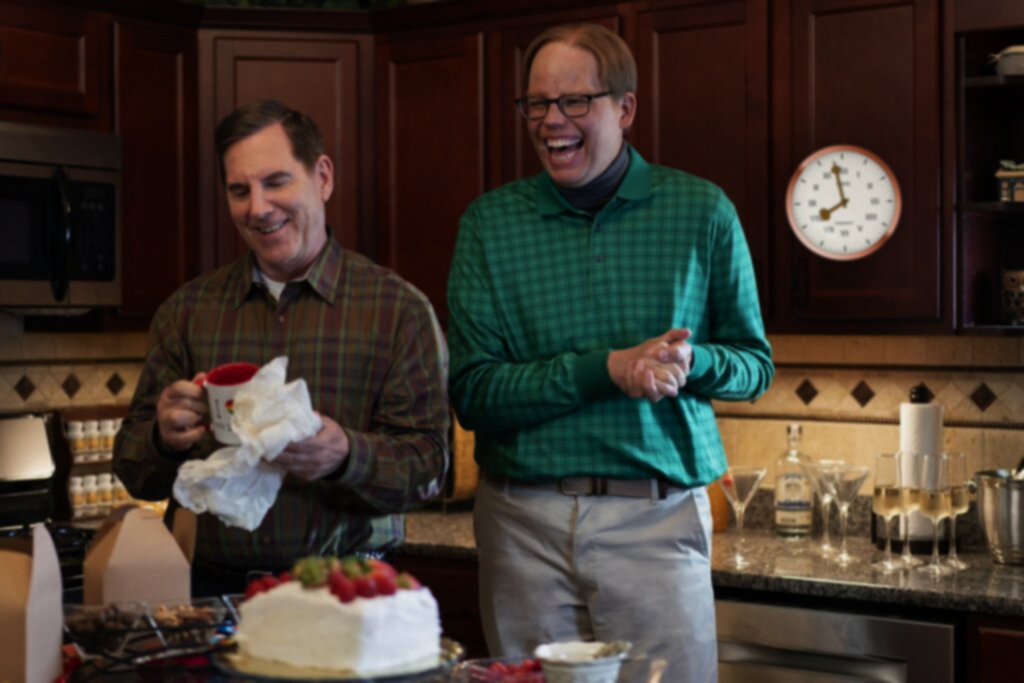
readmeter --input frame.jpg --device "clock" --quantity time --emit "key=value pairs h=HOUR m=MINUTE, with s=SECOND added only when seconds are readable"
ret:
h=7 m=58
